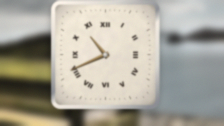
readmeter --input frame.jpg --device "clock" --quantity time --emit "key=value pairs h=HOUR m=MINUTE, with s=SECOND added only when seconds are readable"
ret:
h=10 m=41
